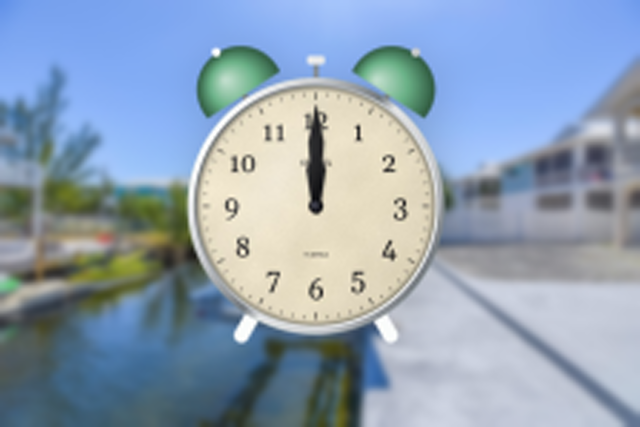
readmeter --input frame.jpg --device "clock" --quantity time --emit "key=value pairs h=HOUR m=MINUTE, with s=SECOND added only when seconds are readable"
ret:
h=12 m=0
